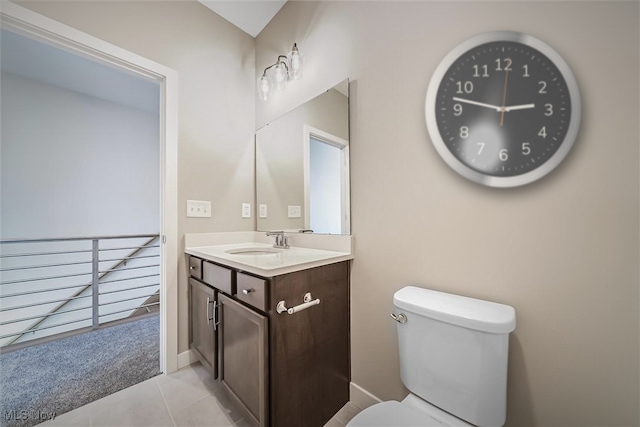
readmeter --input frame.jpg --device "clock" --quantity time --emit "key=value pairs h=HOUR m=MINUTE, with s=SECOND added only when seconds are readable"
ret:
h=2 m=47 s=1
